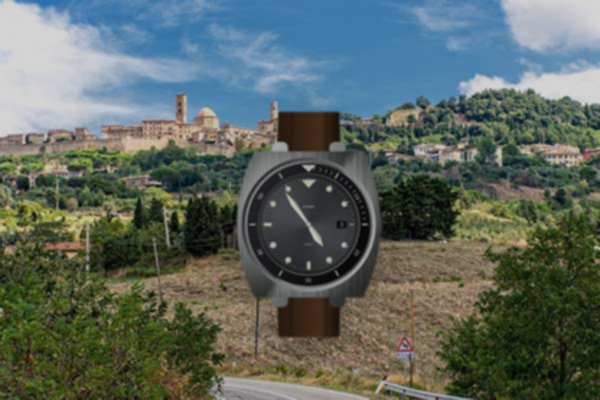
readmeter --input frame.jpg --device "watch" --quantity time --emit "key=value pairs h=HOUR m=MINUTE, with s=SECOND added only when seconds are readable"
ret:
h=4 m=54
